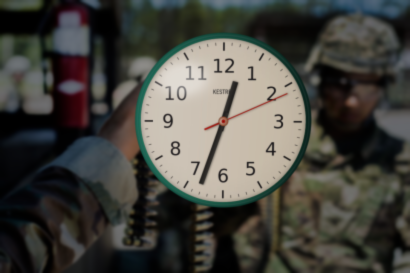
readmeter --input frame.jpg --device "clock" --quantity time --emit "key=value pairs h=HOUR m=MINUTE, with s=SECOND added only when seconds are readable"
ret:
h=12 m=33 s=11
